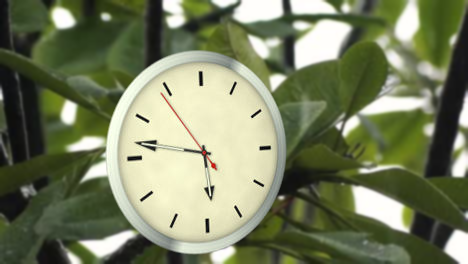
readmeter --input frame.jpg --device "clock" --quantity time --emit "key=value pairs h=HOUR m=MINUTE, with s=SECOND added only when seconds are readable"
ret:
h=5 m=46 s=54
